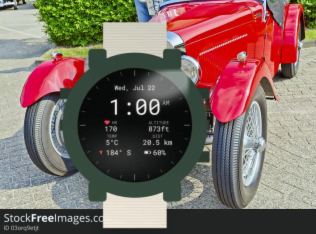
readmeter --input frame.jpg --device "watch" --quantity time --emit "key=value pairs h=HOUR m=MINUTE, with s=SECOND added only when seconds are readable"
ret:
h=1 m=0
